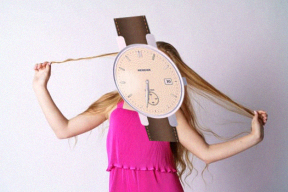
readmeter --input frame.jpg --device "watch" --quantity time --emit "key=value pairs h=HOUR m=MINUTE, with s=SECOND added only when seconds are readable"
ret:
h=6 m=33
